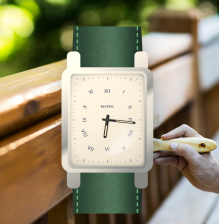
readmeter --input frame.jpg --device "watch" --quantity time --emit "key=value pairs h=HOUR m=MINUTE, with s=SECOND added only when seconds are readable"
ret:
h=6 m=16
